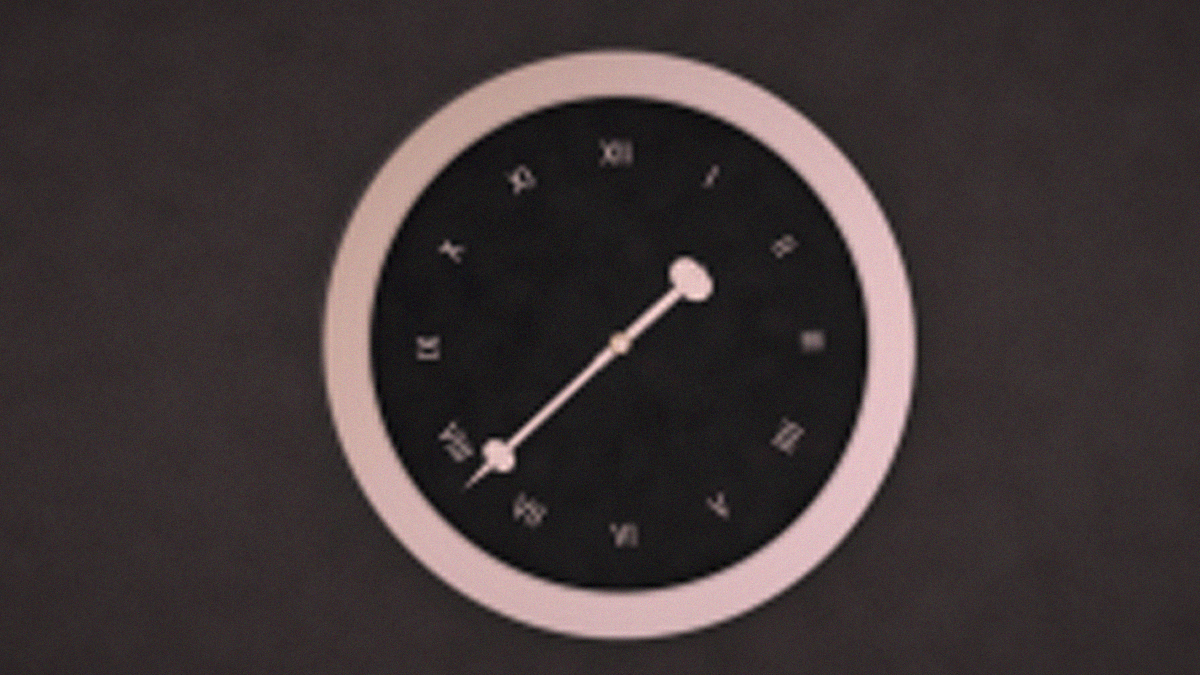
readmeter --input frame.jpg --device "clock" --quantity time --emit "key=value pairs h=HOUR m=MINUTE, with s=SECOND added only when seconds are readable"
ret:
h=1 m=38
